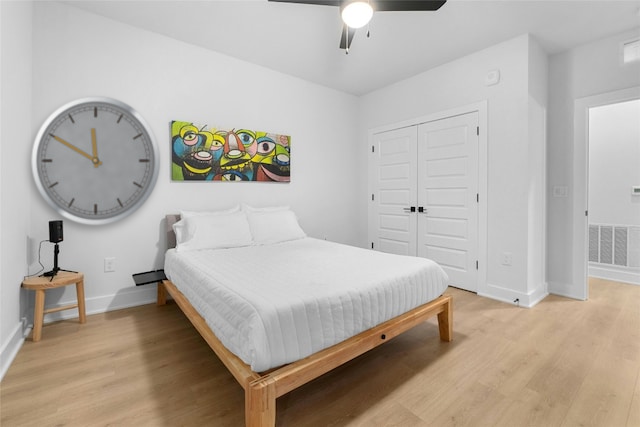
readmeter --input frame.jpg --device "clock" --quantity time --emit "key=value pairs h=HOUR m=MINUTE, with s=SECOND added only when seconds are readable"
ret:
h=11 m=50
